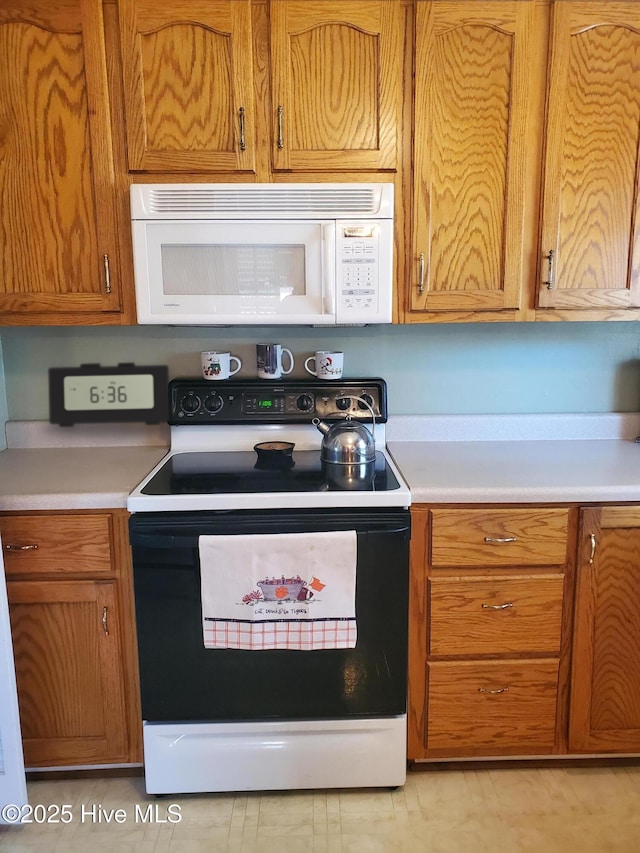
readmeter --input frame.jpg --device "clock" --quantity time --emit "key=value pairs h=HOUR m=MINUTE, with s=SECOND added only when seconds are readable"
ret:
h=6 m=36
